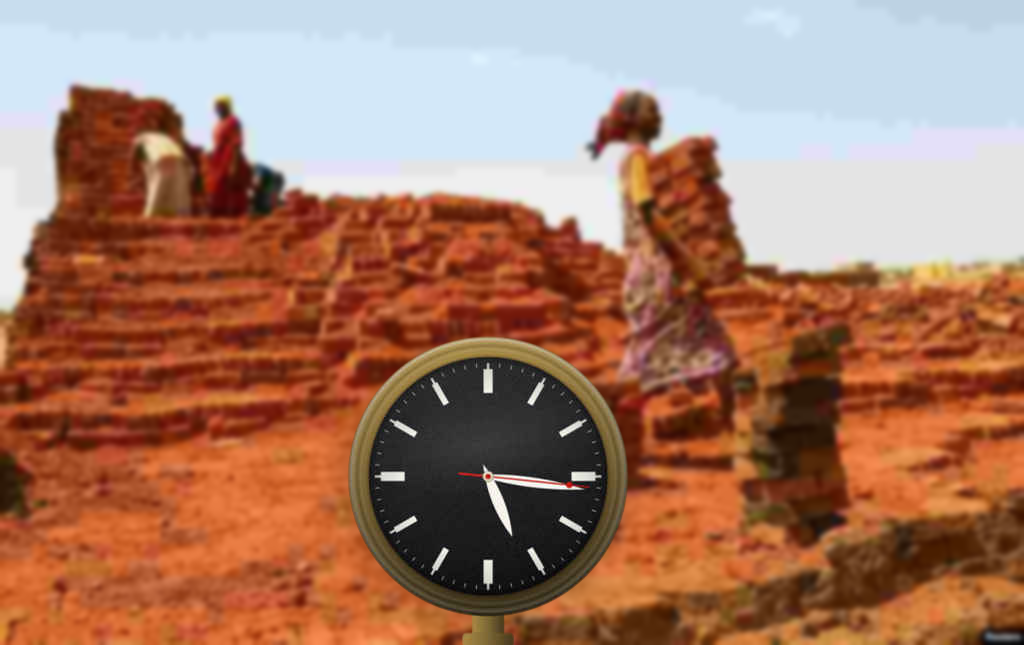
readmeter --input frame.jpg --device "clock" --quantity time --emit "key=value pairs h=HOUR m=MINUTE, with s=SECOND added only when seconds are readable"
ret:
h=5 m=16 s=16
